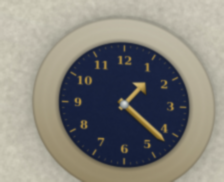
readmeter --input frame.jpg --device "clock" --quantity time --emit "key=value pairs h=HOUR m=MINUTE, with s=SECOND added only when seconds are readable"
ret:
h=1 m=22
